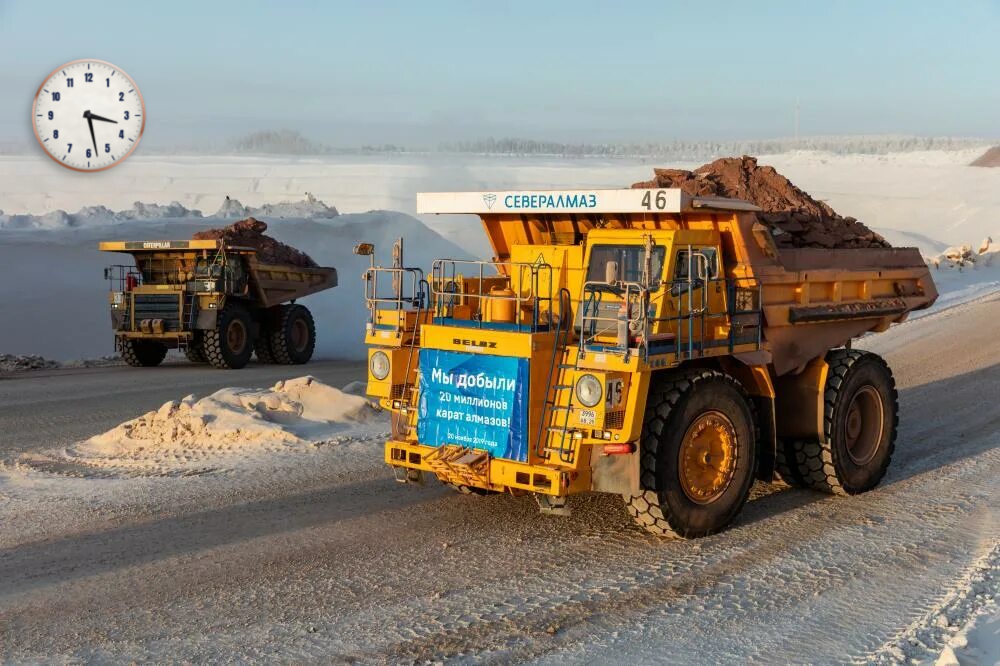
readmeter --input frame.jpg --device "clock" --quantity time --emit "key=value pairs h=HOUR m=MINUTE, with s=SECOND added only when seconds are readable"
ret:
h=3 m=28
